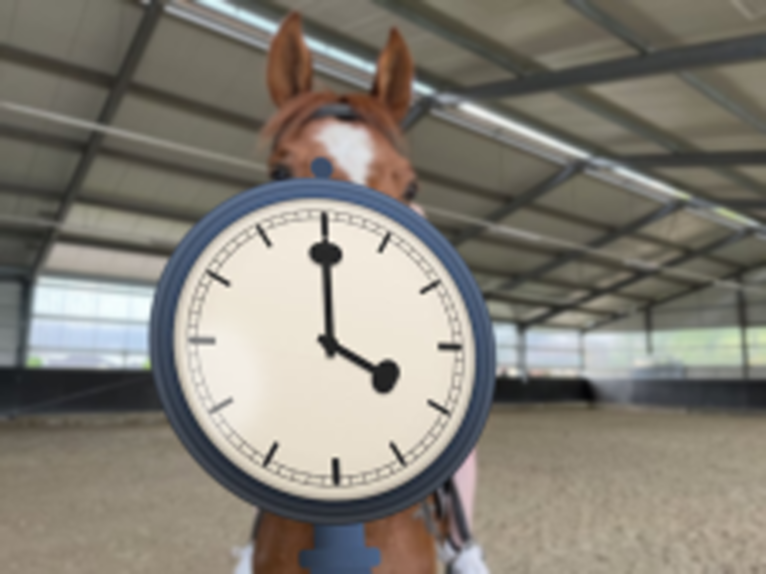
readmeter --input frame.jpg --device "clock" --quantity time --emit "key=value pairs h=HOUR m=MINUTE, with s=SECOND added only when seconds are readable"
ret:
h=4 m=0
